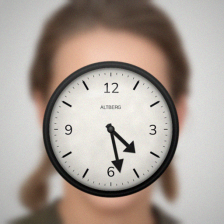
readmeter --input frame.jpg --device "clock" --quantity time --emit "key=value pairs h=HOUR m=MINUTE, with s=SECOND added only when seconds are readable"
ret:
h=4 m=28
